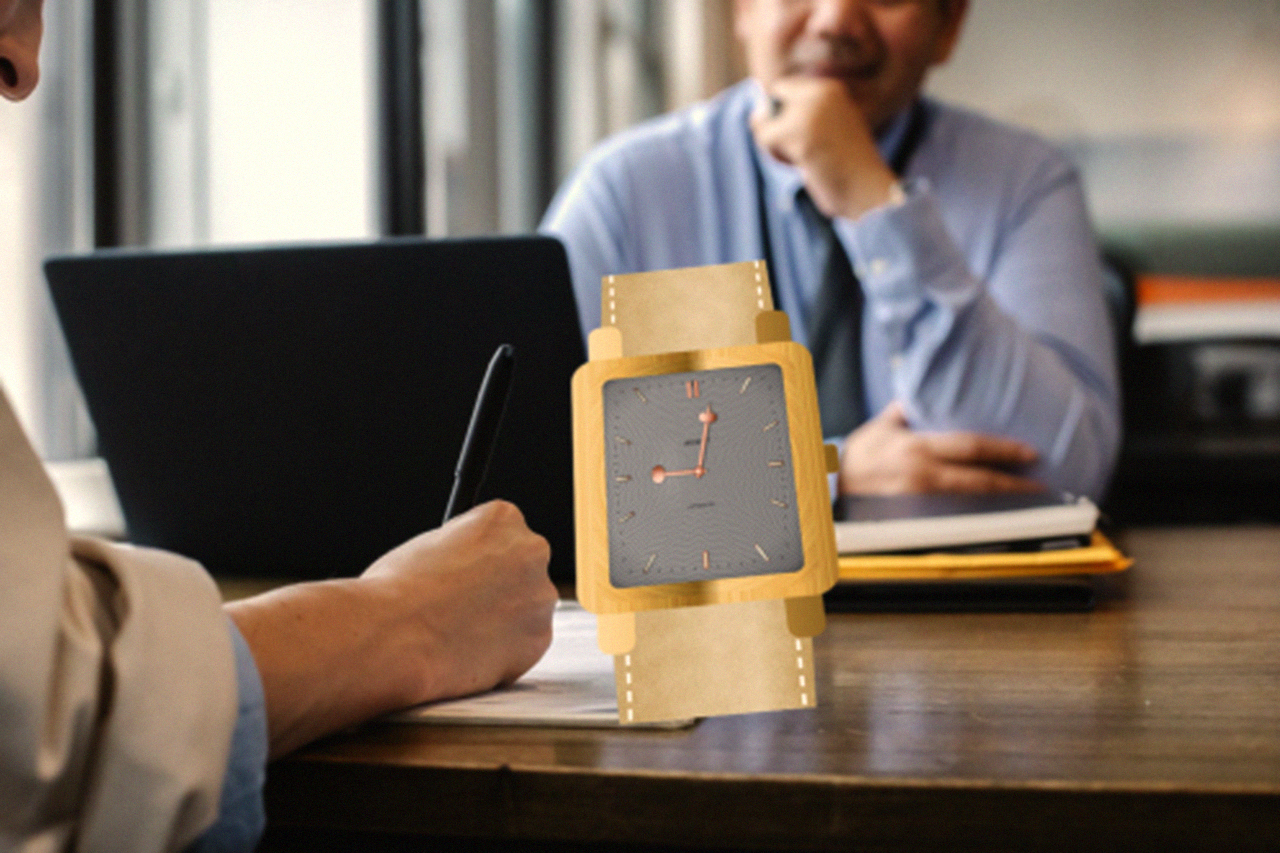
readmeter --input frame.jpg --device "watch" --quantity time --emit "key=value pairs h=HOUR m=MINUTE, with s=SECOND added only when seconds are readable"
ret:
h=9 m=2
